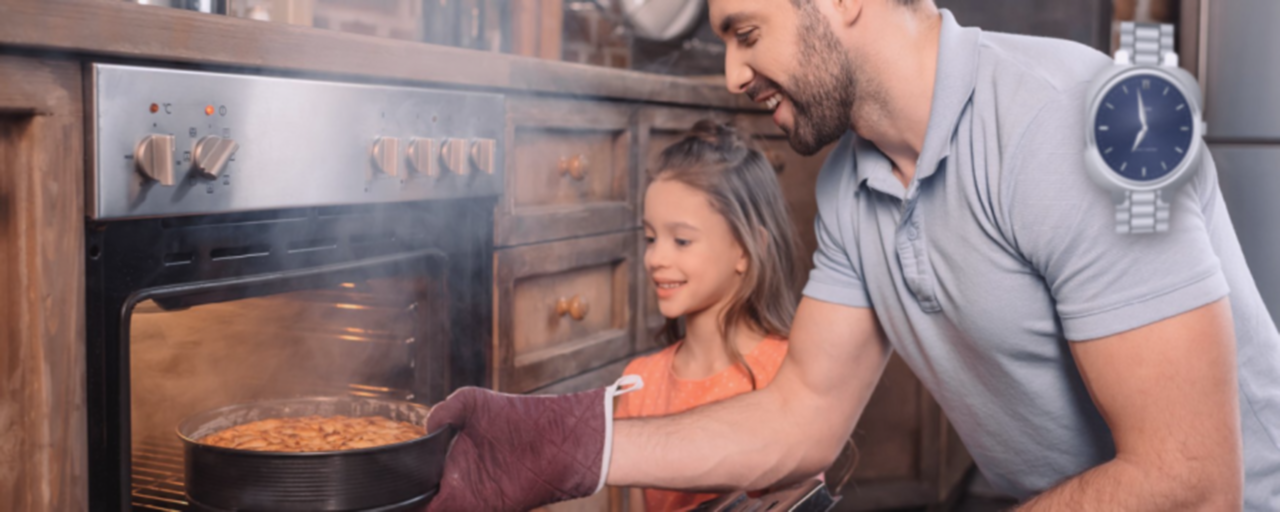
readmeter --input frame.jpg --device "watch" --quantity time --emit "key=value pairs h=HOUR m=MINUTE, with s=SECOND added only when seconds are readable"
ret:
h=6 m=58
